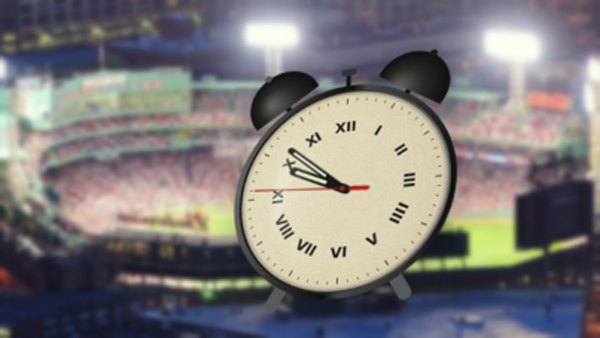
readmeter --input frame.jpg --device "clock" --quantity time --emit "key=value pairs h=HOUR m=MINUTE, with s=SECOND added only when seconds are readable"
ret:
h=9 m=51 s=46
